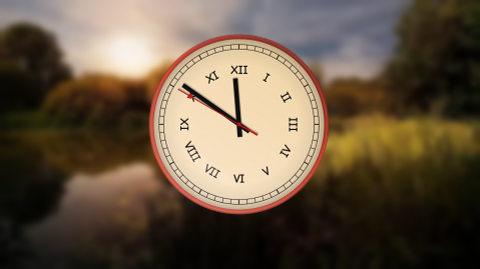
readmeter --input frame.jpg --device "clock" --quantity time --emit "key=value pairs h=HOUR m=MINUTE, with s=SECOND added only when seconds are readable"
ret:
h=11 m=50 s=50
